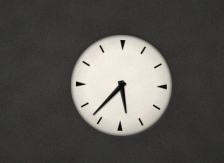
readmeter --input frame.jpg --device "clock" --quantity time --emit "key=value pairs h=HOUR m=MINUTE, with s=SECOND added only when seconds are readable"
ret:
h=5 m=37
